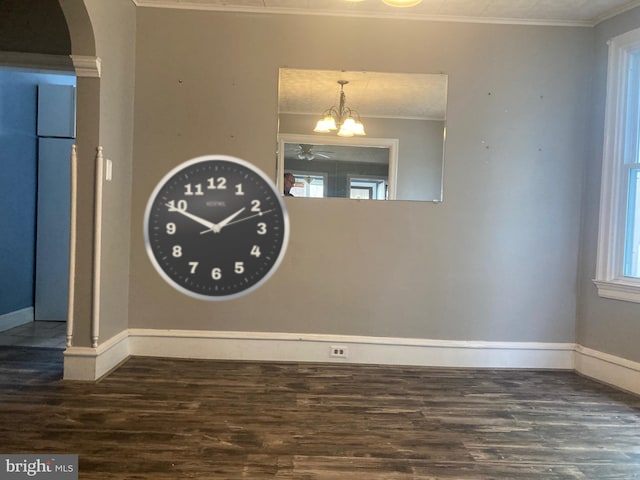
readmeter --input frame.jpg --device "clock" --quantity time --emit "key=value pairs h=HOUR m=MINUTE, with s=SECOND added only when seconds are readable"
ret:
h=1 m=49 s=12
